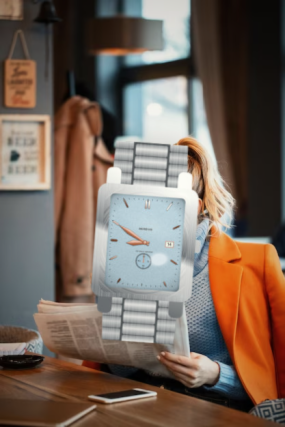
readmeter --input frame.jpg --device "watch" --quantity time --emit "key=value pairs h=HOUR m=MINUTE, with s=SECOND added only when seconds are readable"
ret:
h=8 m=50
